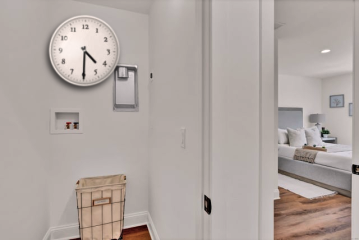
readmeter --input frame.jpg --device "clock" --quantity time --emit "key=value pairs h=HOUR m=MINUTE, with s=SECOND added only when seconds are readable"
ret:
h=4 m=30
